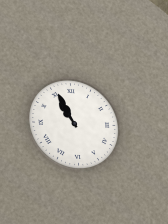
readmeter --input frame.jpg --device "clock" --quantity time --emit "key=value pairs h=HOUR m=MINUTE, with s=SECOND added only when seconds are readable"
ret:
h=10 m=56
